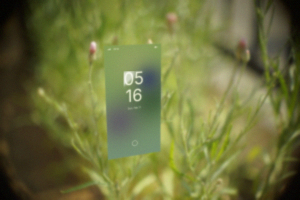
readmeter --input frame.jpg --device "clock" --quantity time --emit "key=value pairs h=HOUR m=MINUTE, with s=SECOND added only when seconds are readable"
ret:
h=5 m=16
